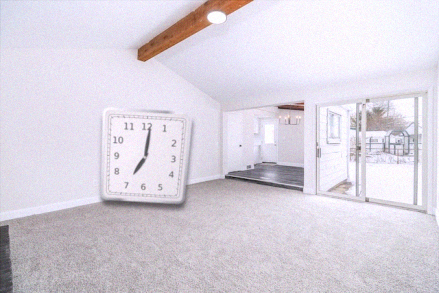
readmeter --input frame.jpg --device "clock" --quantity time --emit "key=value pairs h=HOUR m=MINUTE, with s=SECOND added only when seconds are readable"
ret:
h=7 m=1
